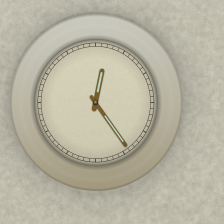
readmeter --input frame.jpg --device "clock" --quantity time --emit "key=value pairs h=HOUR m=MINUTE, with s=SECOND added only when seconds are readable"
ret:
h=12 m=24
